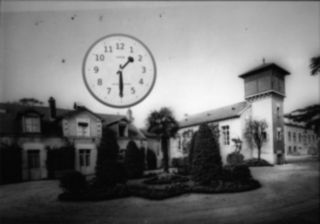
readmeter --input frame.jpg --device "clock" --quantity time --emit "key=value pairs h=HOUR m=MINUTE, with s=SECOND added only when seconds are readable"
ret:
h=1 m=30
